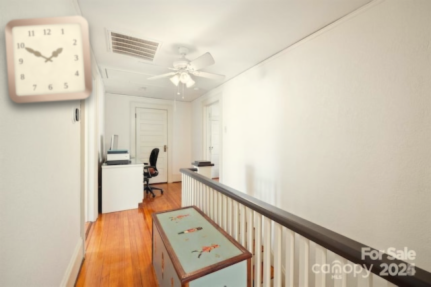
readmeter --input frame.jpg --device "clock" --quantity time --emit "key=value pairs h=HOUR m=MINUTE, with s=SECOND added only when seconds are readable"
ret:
h=1 m=50
